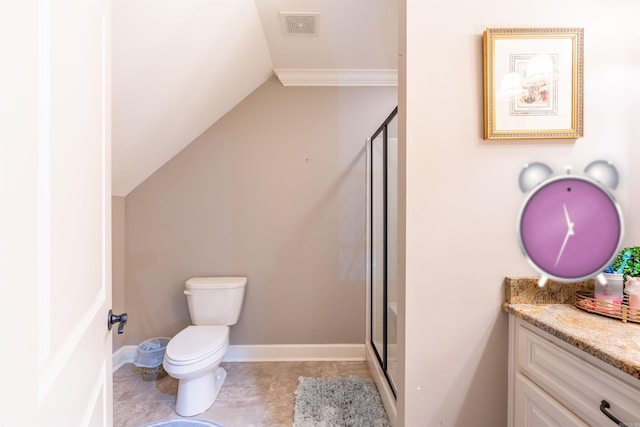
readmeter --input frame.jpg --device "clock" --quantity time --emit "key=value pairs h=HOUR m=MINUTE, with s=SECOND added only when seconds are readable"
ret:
h=11 m=34
